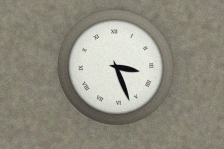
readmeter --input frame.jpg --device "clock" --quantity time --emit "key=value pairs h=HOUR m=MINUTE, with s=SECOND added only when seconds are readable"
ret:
h=3 m=27
